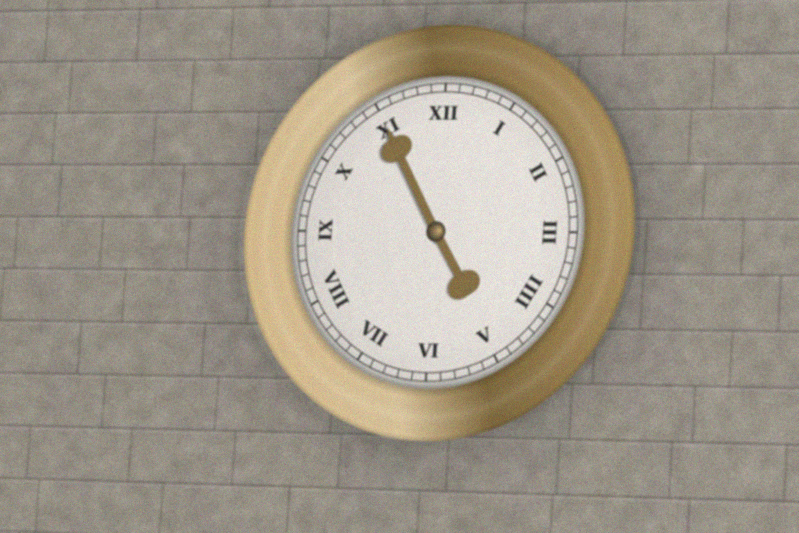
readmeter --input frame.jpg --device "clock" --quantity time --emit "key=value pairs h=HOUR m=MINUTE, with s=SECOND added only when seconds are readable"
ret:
h=4 m=55
